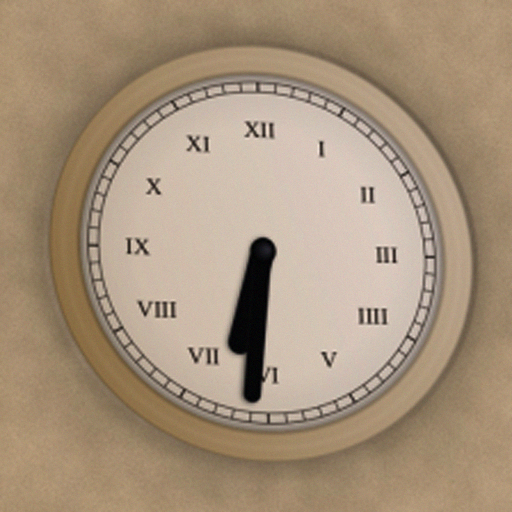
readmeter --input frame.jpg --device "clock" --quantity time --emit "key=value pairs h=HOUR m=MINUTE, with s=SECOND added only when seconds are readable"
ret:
h=6 m=31
